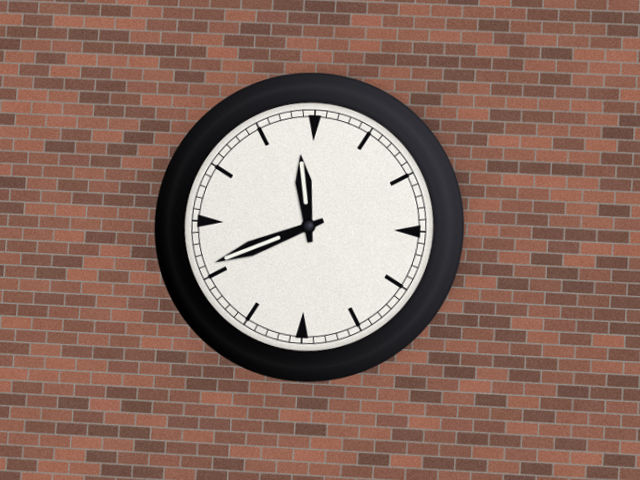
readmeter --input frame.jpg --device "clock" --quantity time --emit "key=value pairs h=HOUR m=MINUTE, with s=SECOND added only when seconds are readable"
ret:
h=11 m=41
